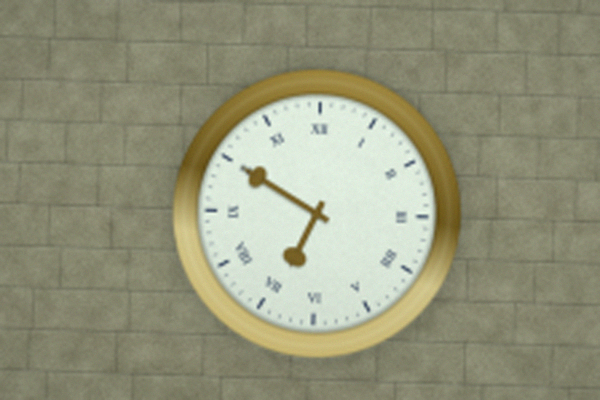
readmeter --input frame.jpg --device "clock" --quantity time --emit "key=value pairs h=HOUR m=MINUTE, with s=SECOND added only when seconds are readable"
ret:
h=6 m=50
